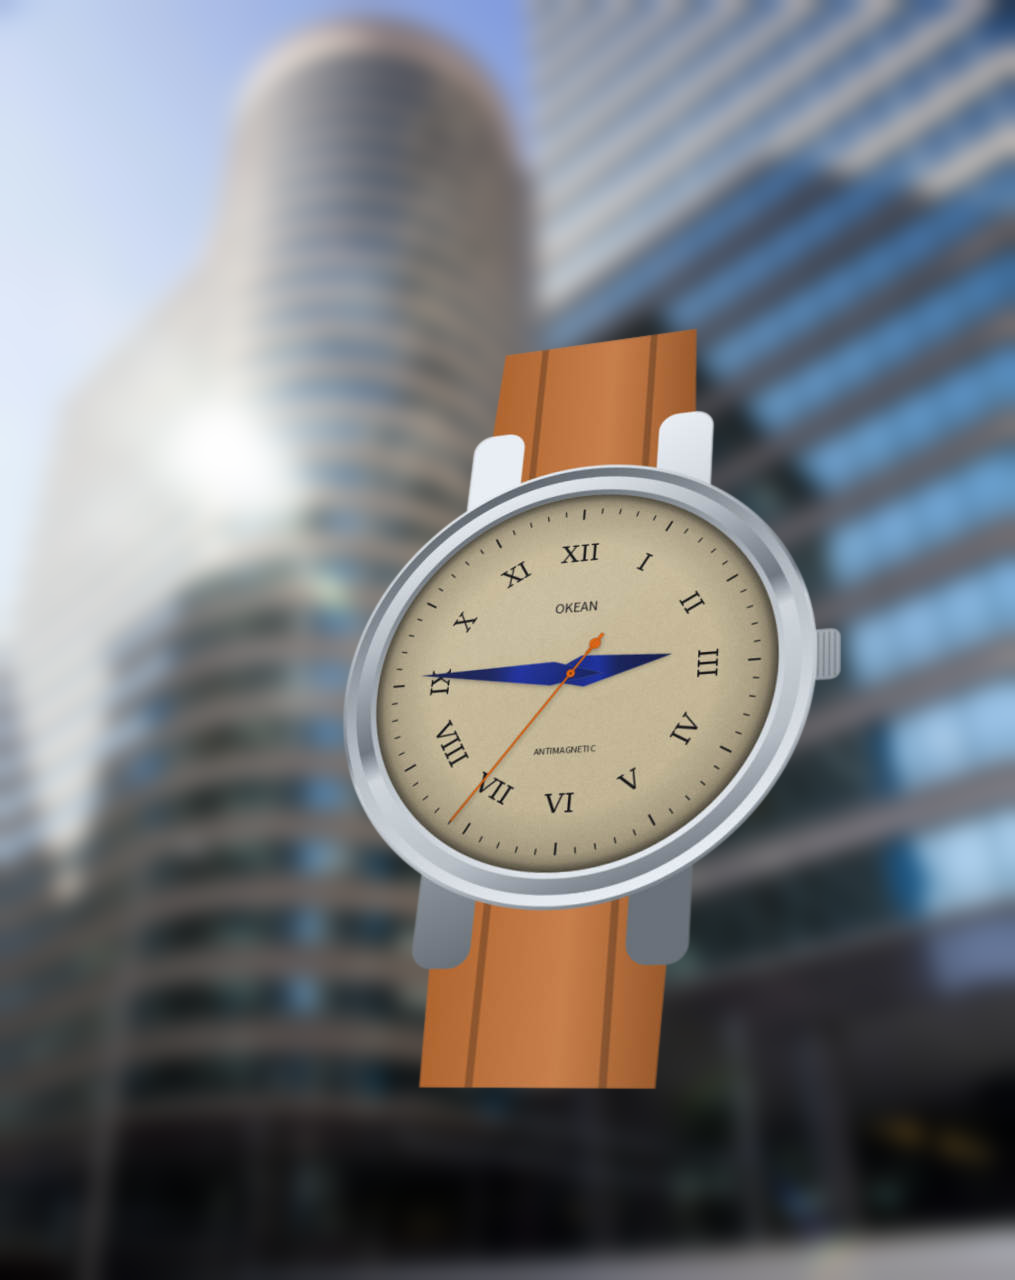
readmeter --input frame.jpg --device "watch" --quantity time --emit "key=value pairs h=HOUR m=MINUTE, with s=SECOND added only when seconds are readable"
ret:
h=2 m=45 s=36
